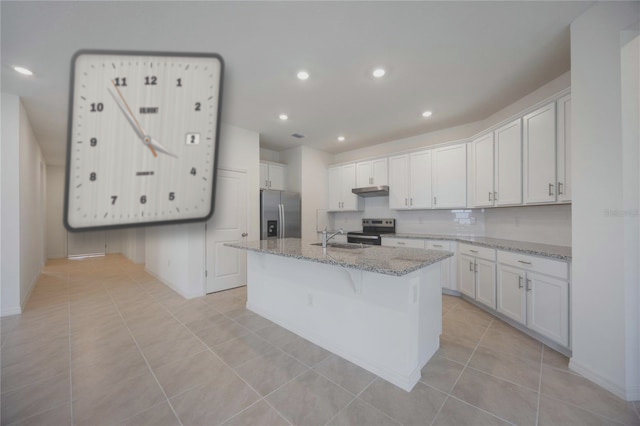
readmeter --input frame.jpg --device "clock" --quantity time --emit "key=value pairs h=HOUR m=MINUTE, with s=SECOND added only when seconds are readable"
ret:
h=3 m=52 s=54
